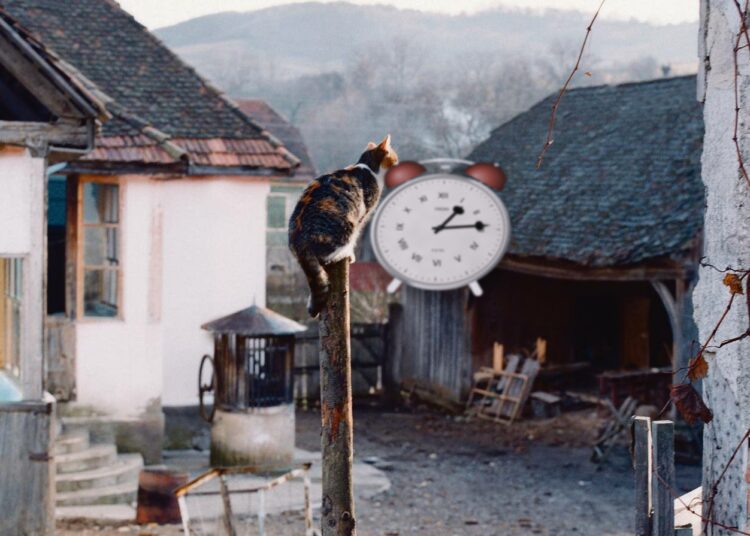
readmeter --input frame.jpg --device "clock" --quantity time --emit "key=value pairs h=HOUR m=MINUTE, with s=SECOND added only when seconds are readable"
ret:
h=1 m=14
